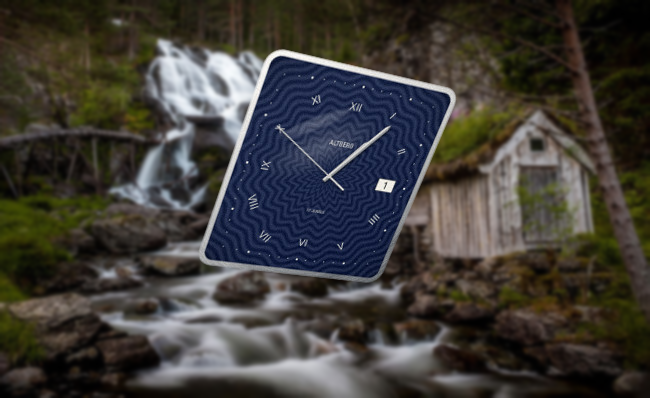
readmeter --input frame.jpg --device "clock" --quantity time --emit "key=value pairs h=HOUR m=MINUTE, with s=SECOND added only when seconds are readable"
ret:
h=1 m=5 s=50
